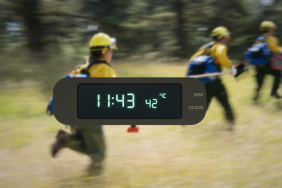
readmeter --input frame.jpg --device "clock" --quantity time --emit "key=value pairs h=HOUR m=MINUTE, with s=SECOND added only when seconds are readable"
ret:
h=11 m=43
